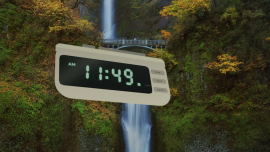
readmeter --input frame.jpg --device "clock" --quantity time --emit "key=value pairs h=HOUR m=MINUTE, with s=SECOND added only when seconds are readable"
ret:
h=11 m=49
